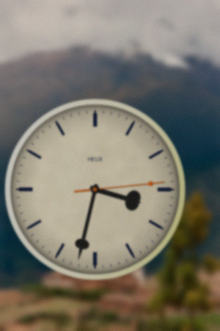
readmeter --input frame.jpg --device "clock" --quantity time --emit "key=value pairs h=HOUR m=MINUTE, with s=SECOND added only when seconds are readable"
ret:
h=3 m=32 s=14
